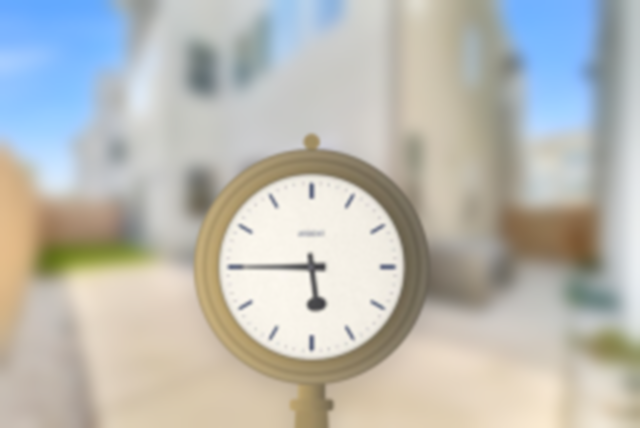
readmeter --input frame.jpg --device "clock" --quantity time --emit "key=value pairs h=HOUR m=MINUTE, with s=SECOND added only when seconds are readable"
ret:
h=5 m=45
